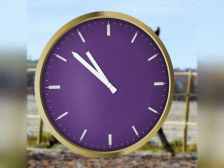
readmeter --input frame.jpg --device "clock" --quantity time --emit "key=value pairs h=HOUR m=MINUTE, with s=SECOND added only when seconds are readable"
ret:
h=10 m=52
